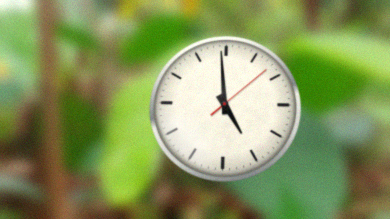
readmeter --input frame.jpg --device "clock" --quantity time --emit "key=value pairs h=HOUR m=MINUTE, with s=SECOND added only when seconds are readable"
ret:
h=4 m=59 s=8
